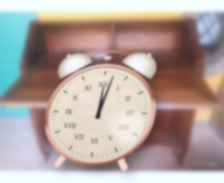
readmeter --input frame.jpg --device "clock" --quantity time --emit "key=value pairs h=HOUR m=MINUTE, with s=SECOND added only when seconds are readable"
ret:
h=12 m=2
